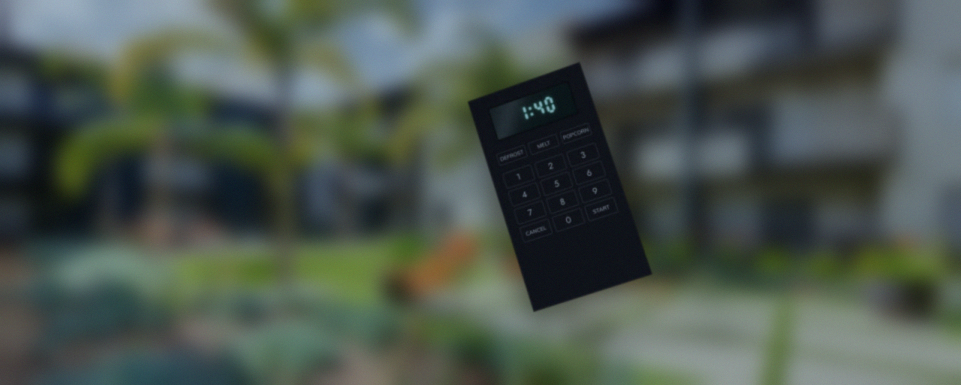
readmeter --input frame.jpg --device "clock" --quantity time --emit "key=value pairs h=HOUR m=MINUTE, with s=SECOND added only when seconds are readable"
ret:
h=1 m=40
